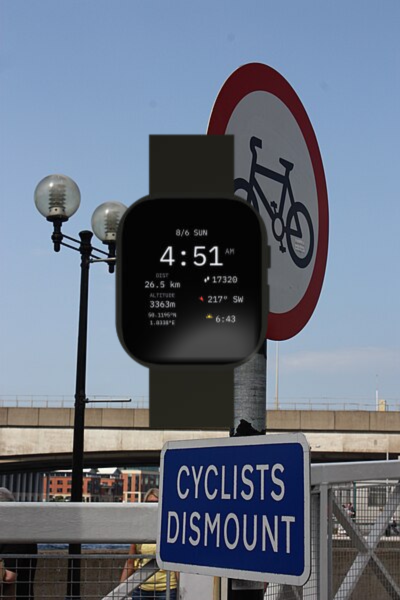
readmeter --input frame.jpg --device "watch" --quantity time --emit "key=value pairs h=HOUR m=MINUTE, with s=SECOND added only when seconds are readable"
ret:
h=4 m=51
